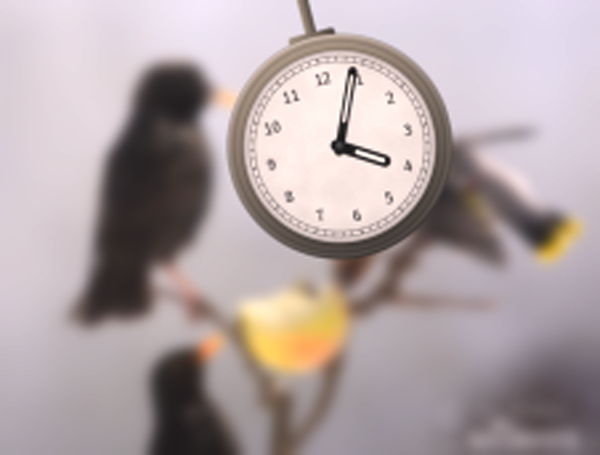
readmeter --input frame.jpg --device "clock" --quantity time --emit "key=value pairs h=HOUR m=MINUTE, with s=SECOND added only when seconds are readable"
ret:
h=4 m=4
